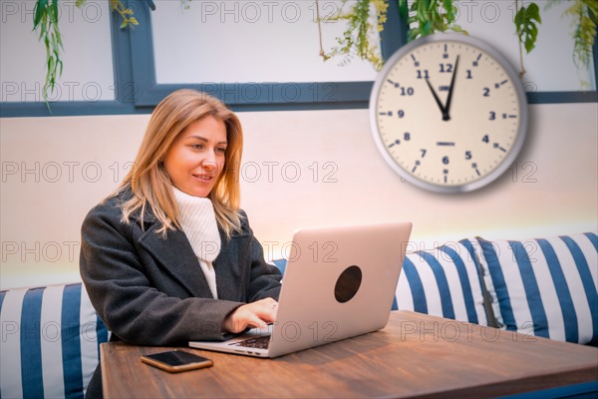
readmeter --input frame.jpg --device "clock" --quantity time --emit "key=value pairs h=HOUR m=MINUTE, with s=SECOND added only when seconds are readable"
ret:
h=11 m=2
